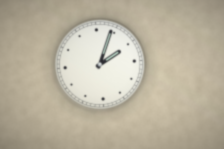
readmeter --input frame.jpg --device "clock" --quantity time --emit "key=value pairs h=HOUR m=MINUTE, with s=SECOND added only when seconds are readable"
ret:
h=2 m=4
